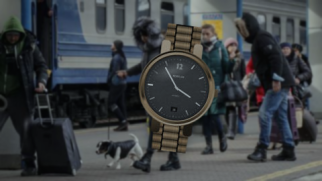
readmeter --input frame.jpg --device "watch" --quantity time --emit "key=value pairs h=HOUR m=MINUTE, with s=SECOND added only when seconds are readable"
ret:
h=3 m=54
